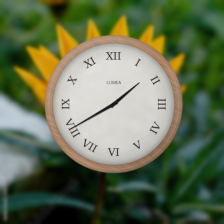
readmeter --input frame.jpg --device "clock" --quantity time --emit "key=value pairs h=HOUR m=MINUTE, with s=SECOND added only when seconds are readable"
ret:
h=1 m=40
